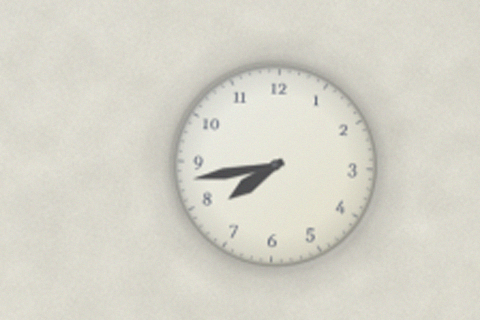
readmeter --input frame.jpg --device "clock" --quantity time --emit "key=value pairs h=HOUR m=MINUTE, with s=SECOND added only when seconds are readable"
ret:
h=7 m=43
